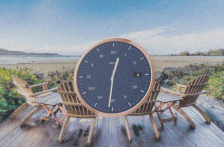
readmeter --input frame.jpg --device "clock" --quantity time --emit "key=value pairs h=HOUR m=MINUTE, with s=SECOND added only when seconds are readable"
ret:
h=12 m=31
